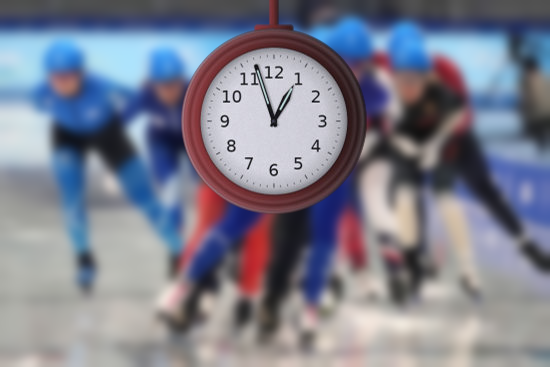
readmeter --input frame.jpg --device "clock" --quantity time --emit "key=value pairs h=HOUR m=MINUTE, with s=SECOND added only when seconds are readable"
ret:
h=12 m=57
